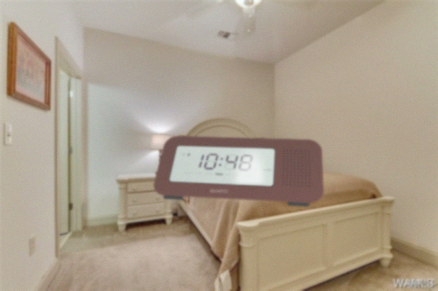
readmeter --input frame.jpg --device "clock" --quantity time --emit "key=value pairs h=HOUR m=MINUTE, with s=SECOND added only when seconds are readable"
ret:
h=10 m=48
